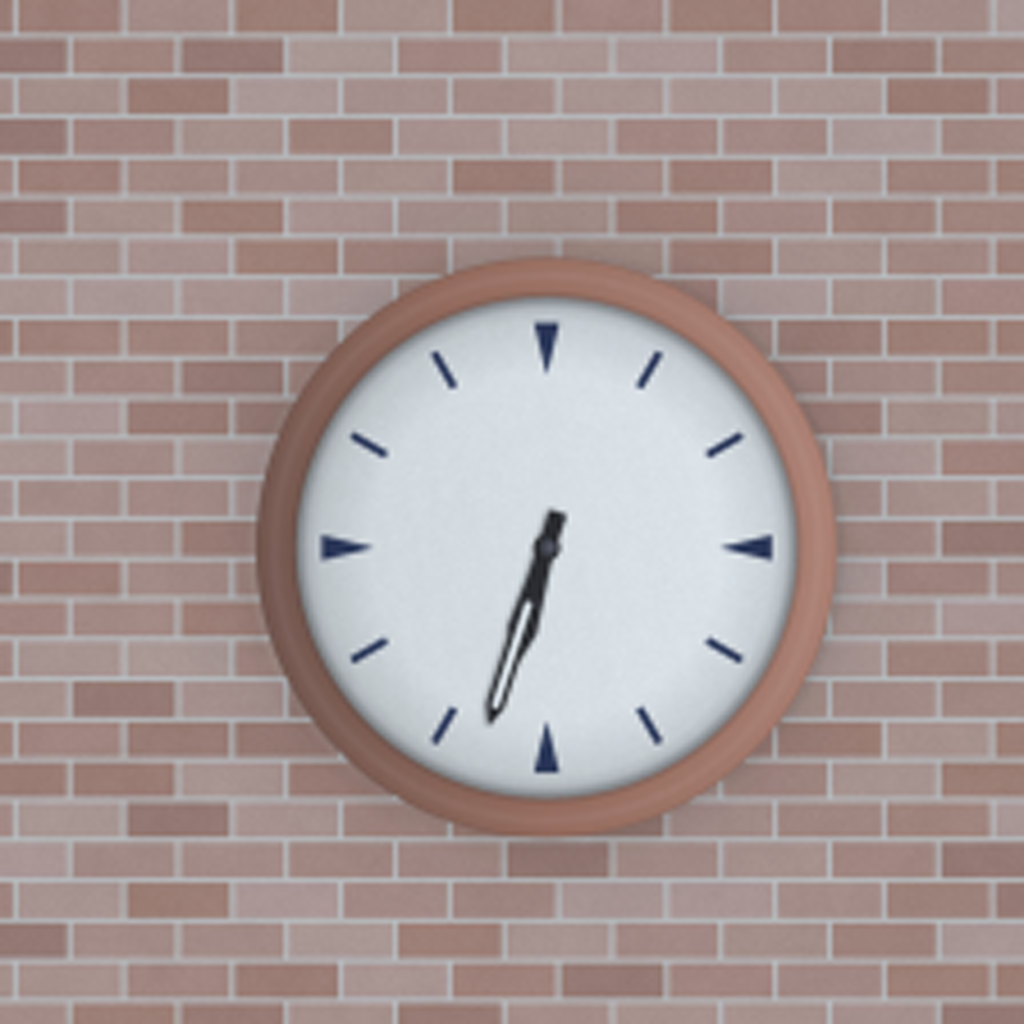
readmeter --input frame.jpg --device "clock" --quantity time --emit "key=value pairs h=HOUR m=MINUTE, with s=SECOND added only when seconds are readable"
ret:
h=6 m=33
